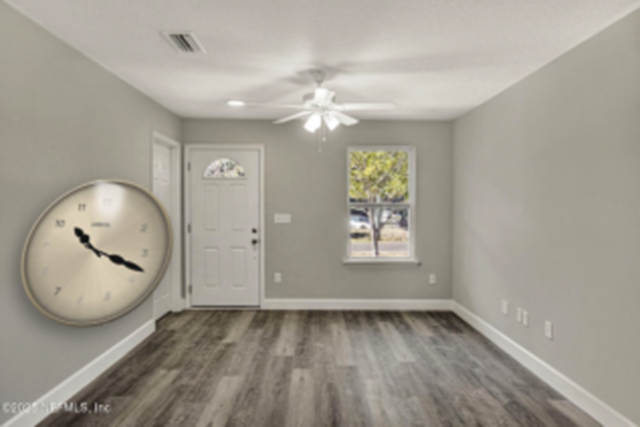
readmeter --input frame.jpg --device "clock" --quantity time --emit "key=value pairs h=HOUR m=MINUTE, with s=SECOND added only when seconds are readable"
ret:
h=10 m=18
